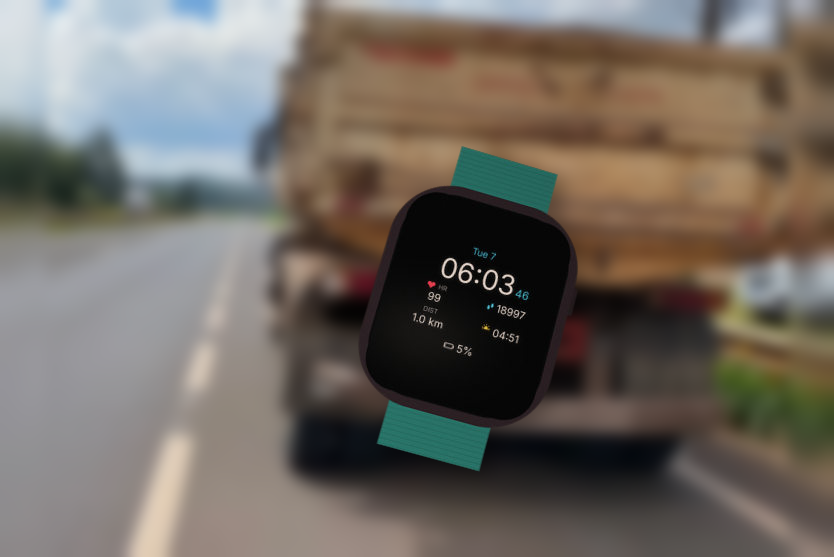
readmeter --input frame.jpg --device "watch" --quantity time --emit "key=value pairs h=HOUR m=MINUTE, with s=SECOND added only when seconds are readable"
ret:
h=6 m=3 s=46
